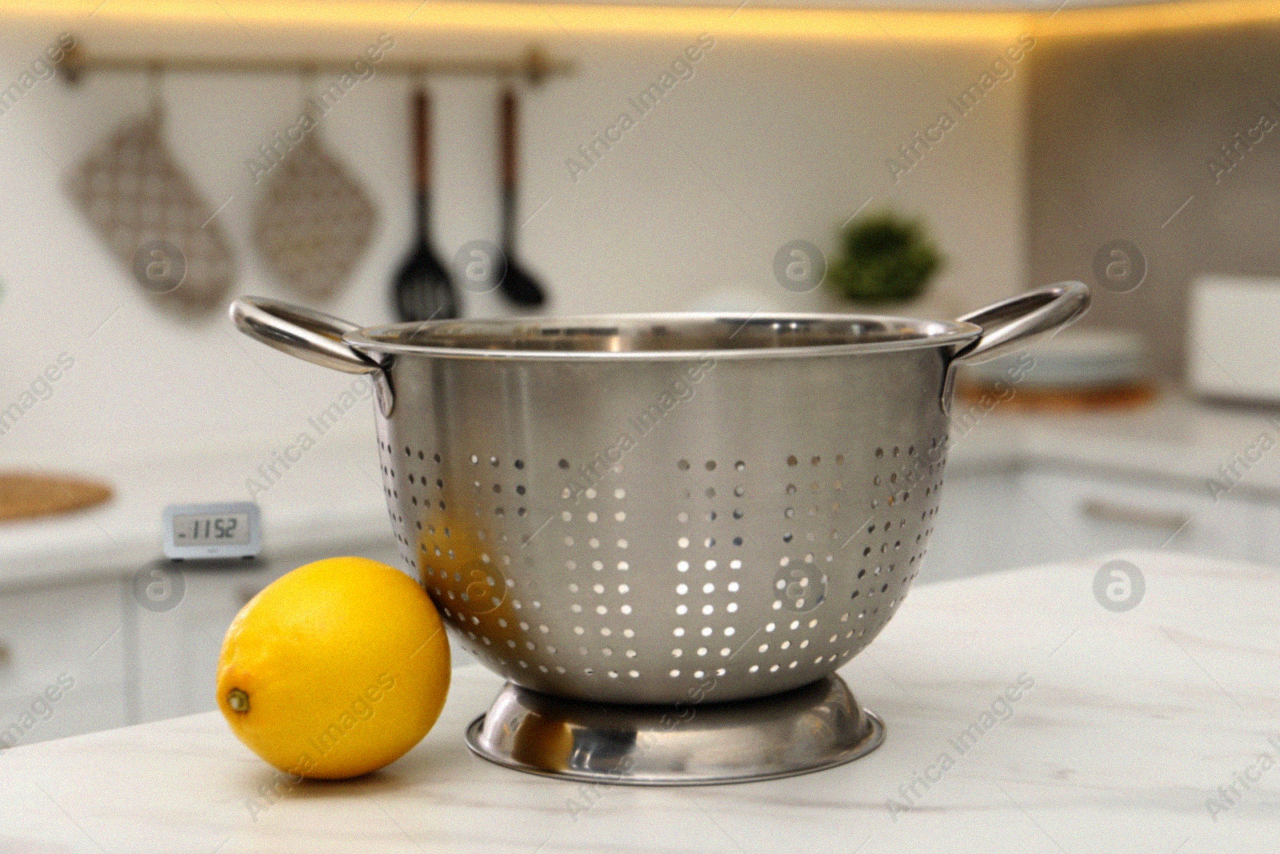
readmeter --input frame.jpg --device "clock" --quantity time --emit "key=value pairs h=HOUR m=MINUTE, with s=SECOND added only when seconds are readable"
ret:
h=11 m=52
